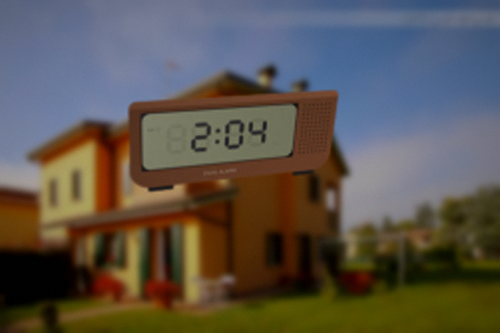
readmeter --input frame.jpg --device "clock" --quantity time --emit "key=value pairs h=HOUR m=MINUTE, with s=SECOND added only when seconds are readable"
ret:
h=2 m=4
